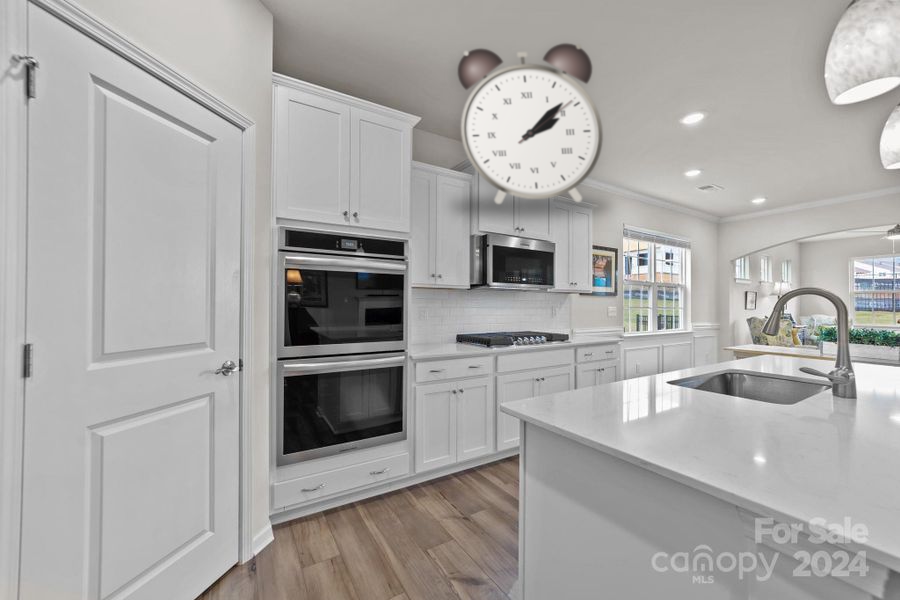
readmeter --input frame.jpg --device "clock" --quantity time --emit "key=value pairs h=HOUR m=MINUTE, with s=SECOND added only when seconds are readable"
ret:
h=2 m=8 s=9
